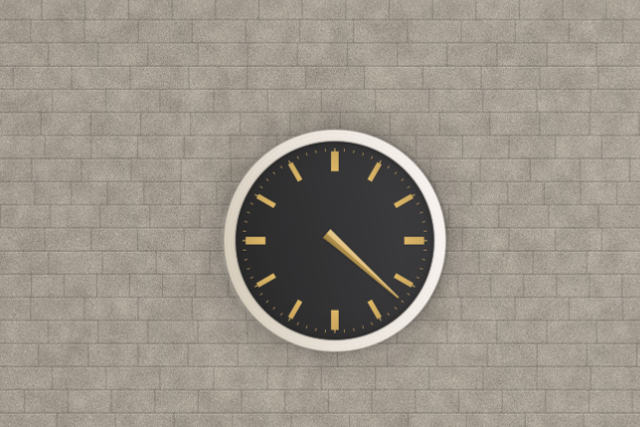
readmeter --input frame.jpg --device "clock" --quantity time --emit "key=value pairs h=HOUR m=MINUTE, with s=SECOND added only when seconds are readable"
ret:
h=4 m=22
